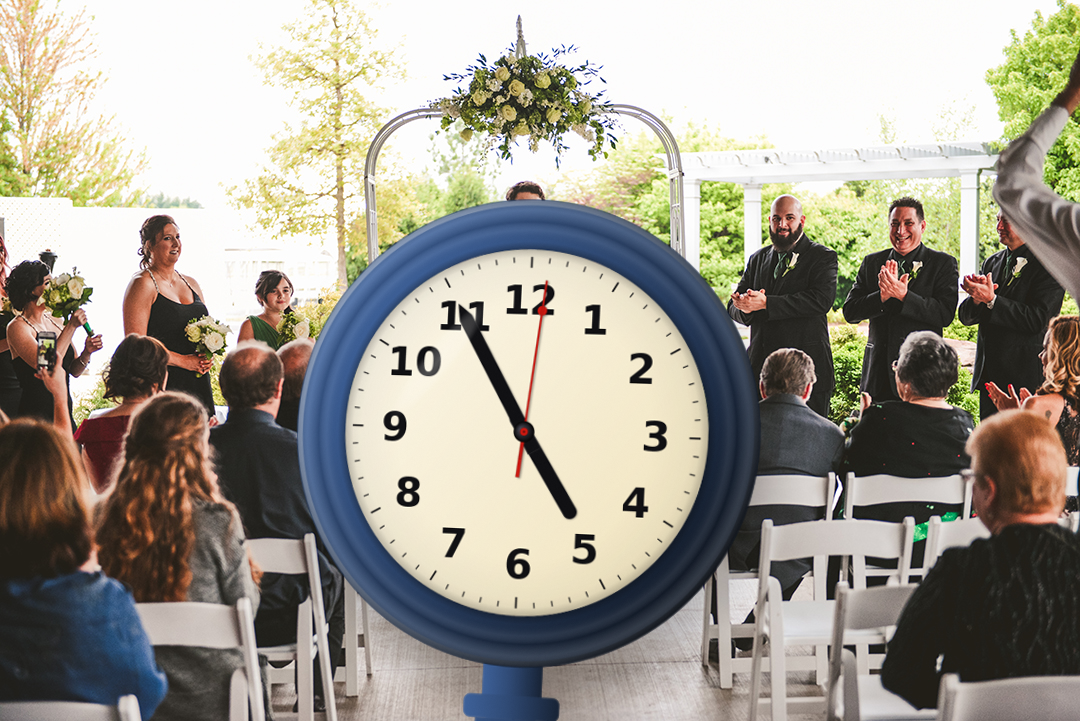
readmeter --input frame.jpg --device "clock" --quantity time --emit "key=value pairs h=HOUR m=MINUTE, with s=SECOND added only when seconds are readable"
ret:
h=4 m=55 s=1
